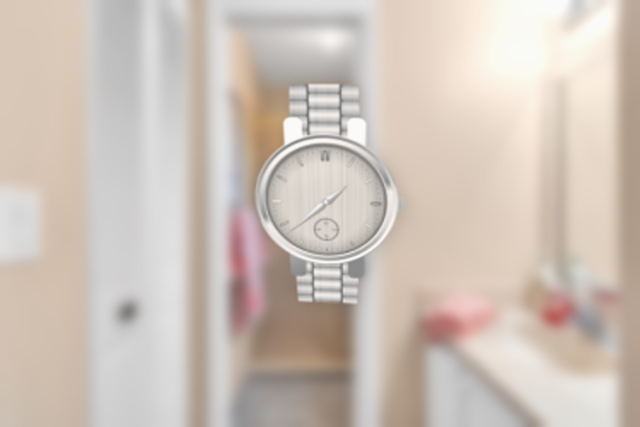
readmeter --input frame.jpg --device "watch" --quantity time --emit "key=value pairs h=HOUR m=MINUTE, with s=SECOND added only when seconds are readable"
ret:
h=1 m=38
